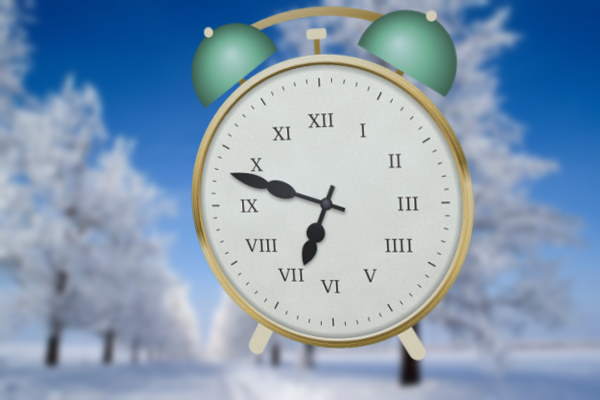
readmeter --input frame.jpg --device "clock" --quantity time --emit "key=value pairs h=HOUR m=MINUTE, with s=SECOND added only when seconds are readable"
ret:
h=6 m=48
